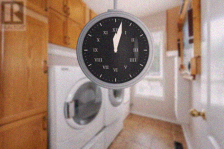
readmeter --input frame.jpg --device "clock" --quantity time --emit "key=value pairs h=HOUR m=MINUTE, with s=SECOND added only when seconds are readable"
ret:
h=12 m=2
